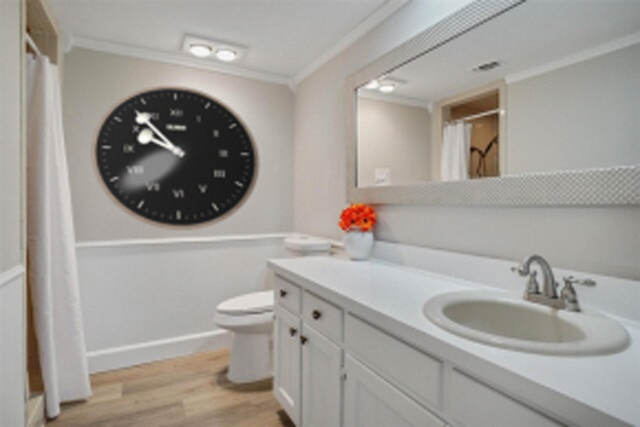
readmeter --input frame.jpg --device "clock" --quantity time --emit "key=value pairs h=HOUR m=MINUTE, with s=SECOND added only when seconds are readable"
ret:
h=9 m=53
